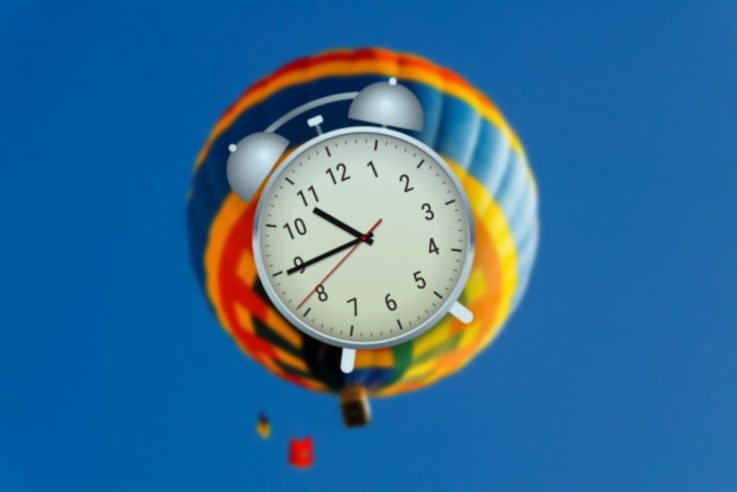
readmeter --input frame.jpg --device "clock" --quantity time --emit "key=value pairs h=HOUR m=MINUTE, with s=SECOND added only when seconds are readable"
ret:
h=10 m=44 s=41
